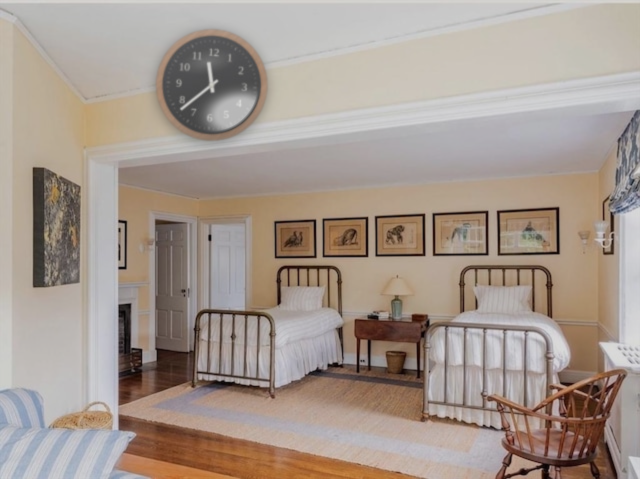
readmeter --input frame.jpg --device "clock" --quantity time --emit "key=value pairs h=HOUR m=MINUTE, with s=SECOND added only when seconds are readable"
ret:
h=11 m=38
